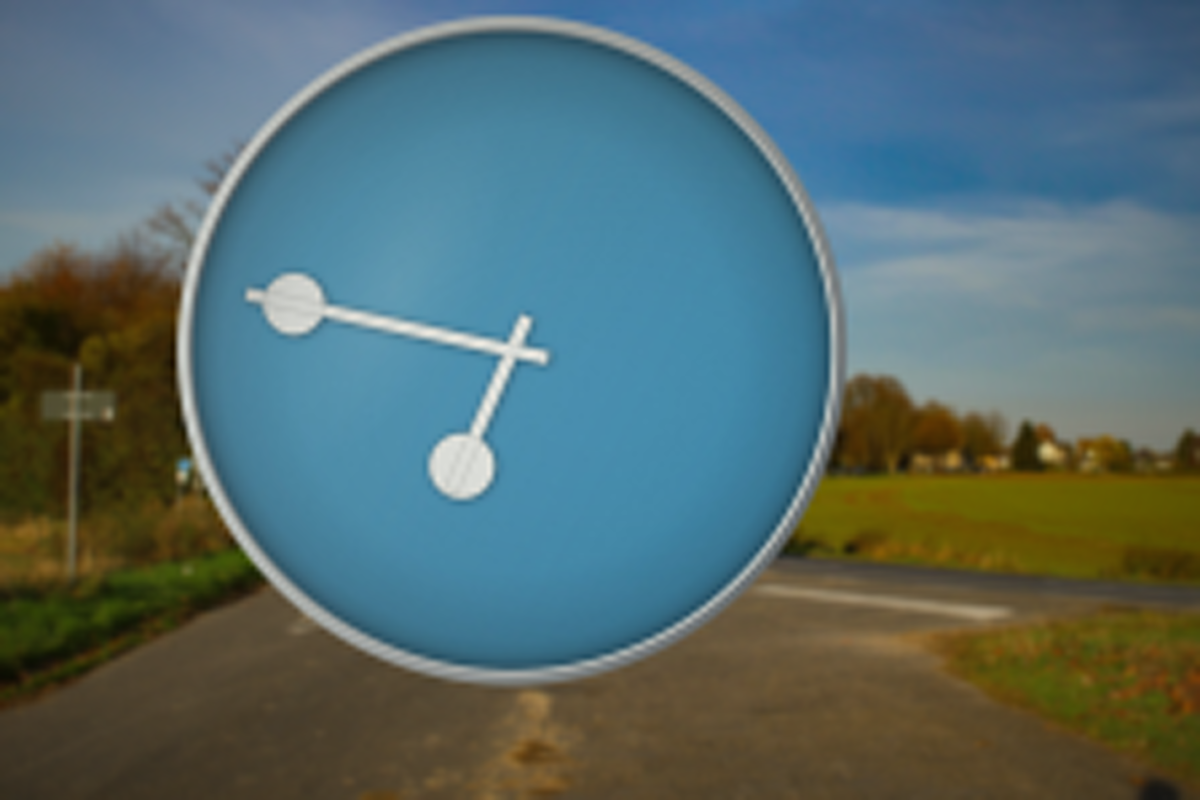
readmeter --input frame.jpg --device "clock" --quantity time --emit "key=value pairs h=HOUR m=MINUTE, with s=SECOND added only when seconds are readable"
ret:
h=6 m=47
